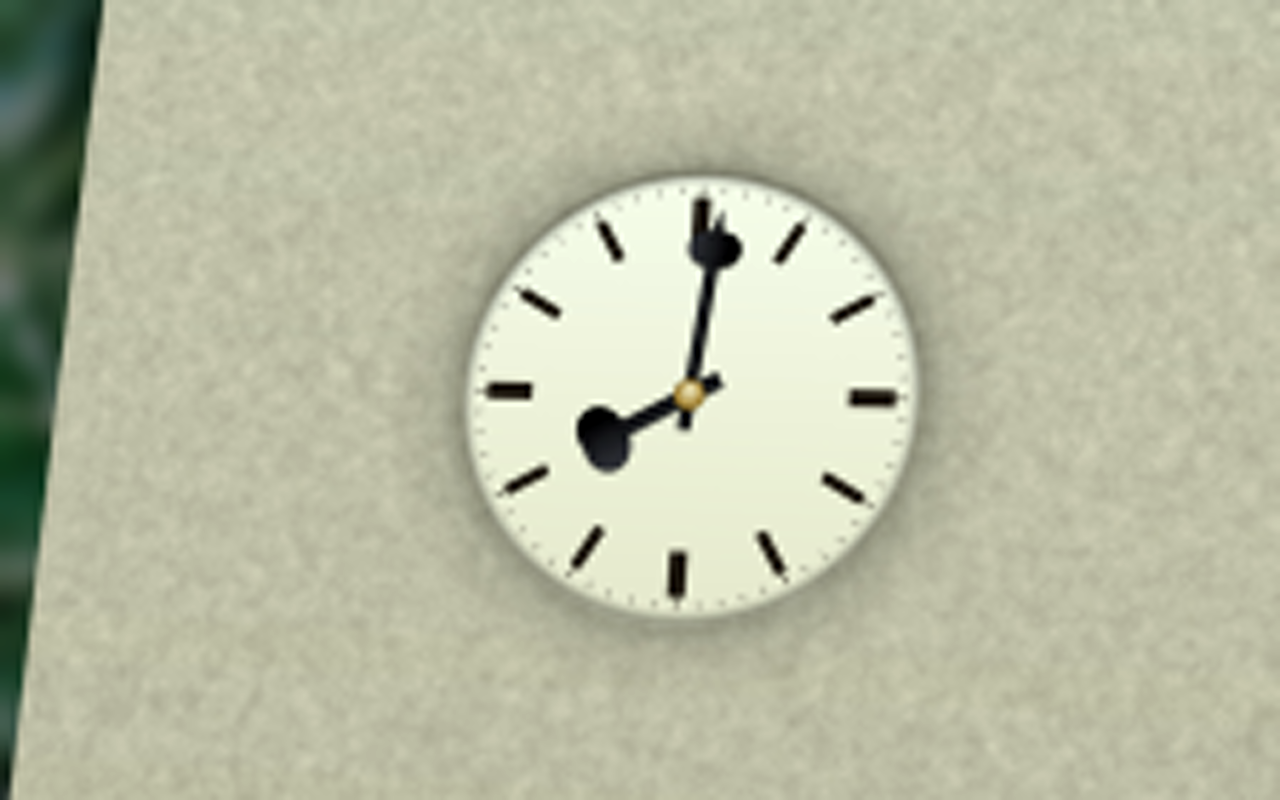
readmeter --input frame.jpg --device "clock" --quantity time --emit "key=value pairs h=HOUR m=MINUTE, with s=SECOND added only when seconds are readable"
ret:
h=8 m=1
